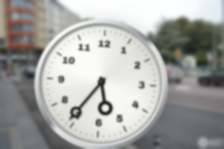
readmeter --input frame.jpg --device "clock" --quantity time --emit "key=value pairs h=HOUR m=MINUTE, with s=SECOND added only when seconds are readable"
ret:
h=5 m=36
